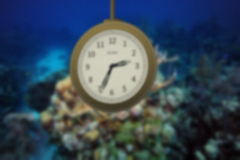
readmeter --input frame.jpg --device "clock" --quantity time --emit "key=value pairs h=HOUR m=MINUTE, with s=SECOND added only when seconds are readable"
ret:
h=2 m=34
